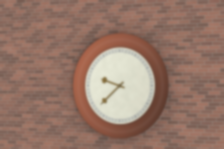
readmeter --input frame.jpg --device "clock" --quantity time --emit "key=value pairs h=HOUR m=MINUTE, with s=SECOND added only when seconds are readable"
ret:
h=9 m=38
